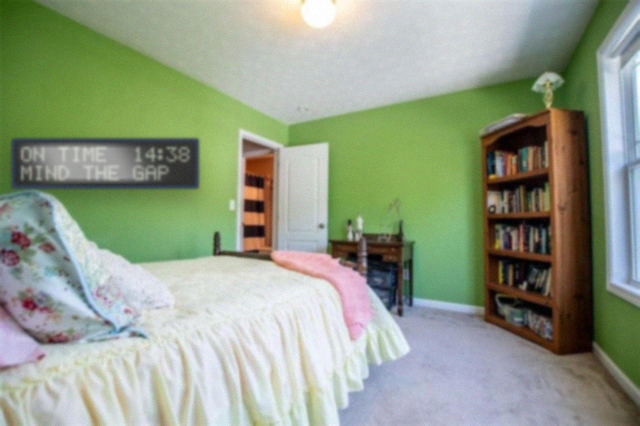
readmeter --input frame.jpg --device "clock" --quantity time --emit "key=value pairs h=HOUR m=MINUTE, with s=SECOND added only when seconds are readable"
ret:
h=14 m=38
